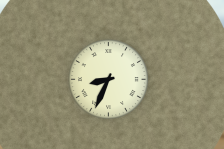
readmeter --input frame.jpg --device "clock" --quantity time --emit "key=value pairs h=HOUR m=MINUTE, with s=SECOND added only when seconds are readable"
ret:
h=8 m=34
